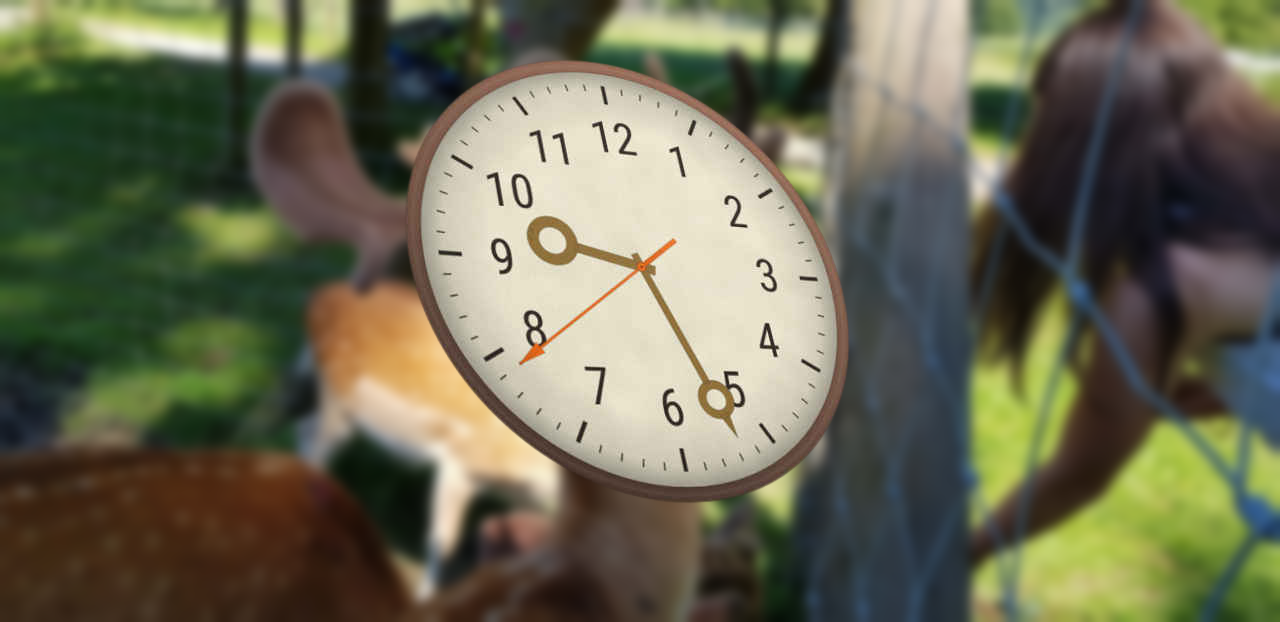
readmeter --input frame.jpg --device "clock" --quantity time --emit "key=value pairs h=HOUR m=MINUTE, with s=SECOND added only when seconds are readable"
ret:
h=9 m=26 s=39
